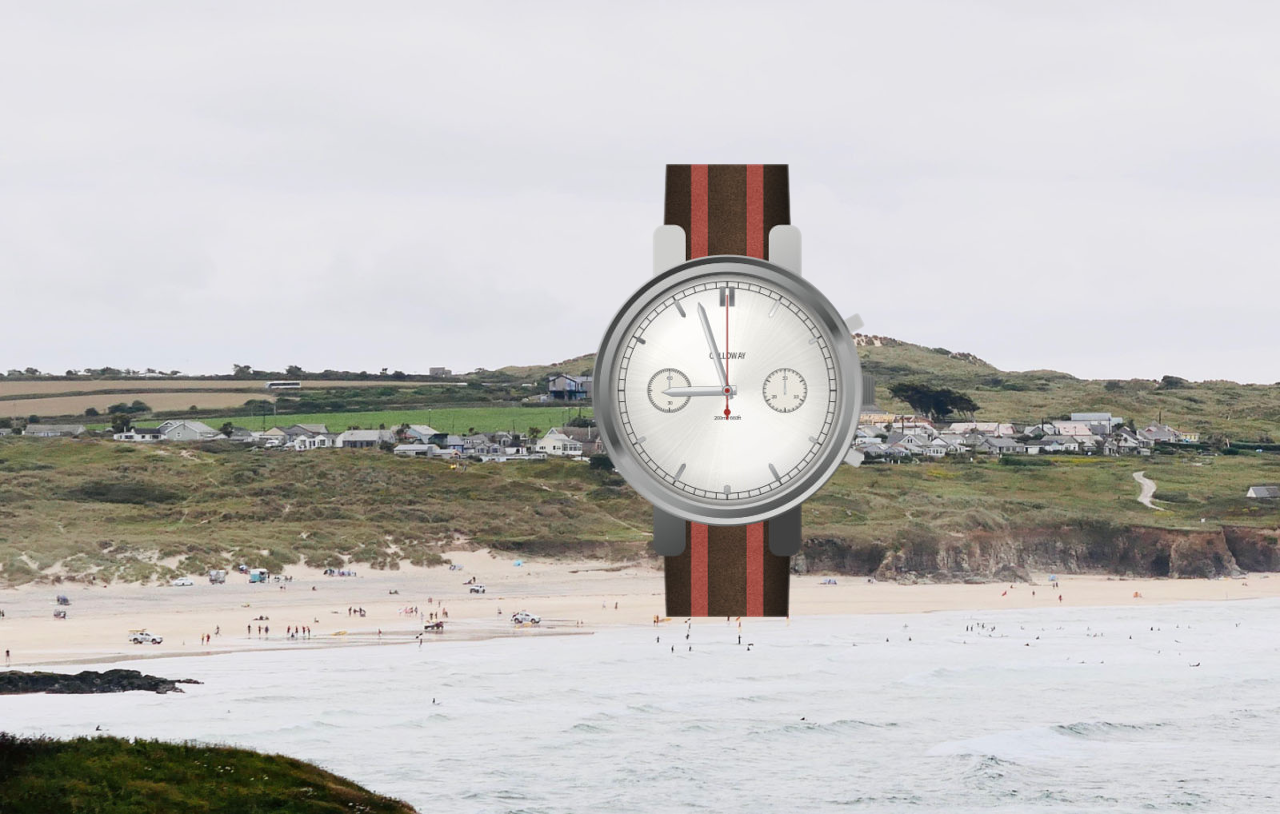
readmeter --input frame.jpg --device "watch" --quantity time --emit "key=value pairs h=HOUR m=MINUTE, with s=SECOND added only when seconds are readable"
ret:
h=8 m=57
